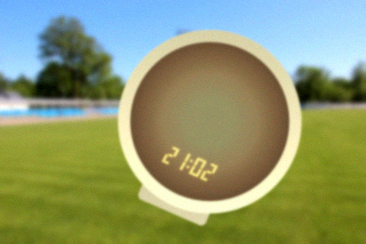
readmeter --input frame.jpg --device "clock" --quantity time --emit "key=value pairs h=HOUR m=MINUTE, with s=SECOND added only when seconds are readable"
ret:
h=21 m=2
